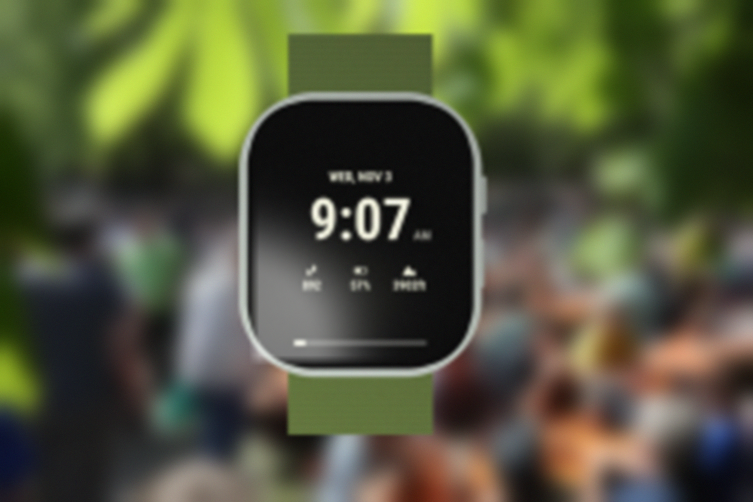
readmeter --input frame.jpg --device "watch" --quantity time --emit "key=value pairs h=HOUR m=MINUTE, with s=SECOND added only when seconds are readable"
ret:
h=9 m=7
